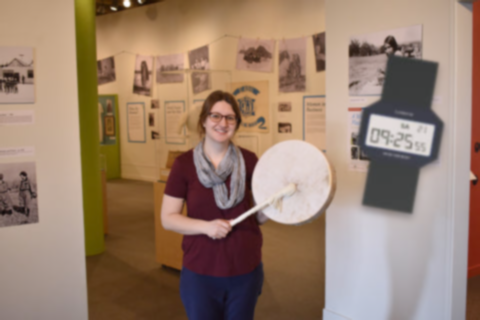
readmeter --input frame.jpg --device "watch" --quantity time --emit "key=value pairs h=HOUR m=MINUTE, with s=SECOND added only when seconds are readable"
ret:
h=9 m=25
